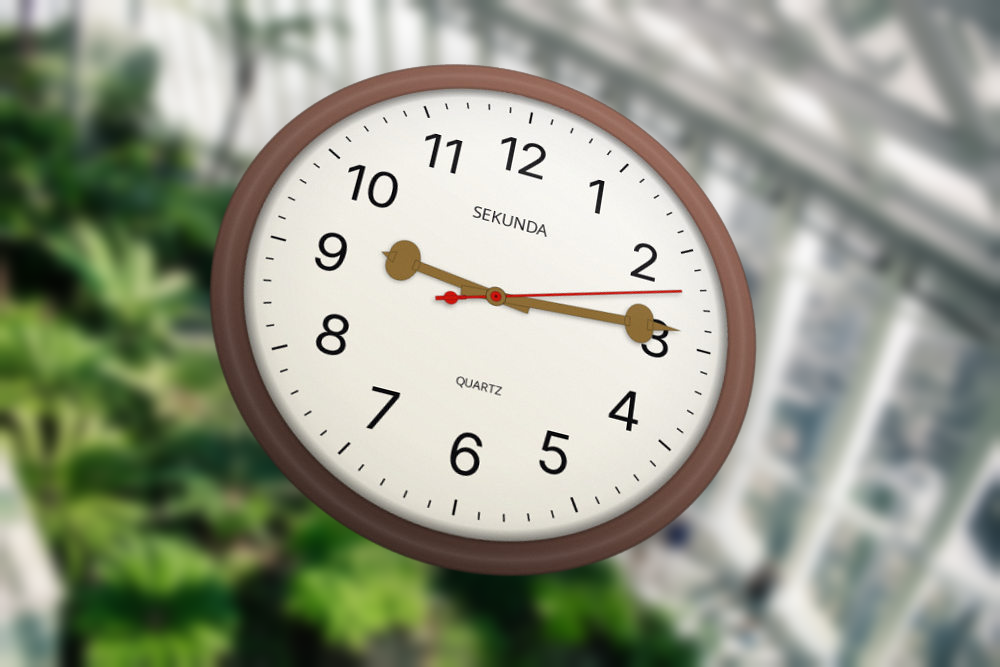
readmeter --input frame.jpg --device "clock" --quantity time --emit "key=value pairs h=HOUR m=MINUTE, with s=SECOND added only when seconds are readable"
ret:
h=9 m=14 s=12
